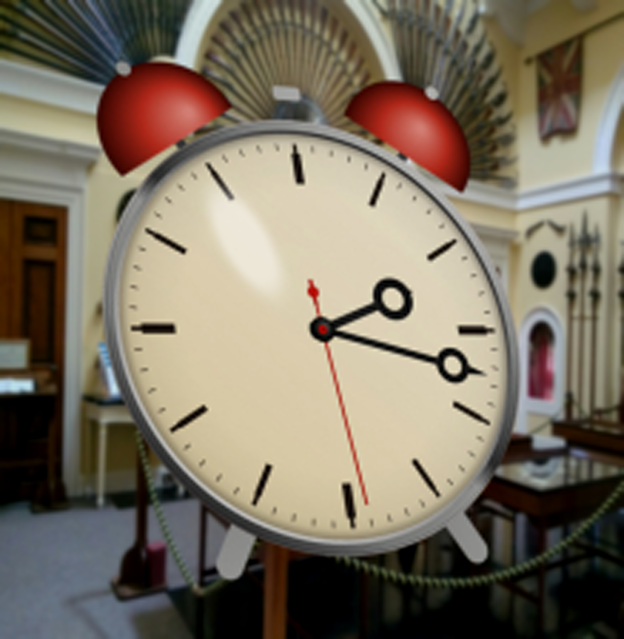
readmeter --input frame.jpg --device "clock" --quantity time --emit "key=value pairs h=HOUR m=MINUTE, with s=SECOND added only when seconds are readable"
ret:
h=2 m=17 s=29
